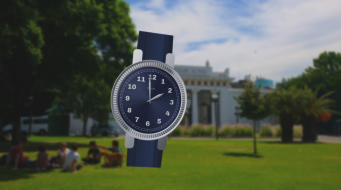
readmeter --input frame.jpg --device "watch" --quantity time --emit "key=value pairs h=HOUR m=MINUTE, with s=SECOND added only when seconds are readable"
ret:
h=1 m=59
